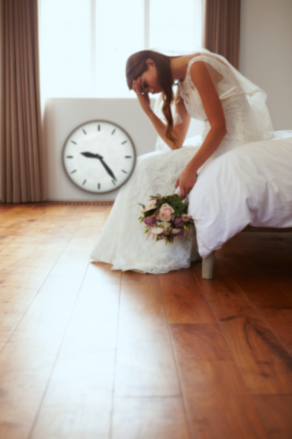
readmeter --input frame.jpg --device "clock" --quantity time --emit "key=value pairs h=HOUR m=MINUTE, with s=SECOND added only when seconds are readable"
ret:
h=9 m=24
